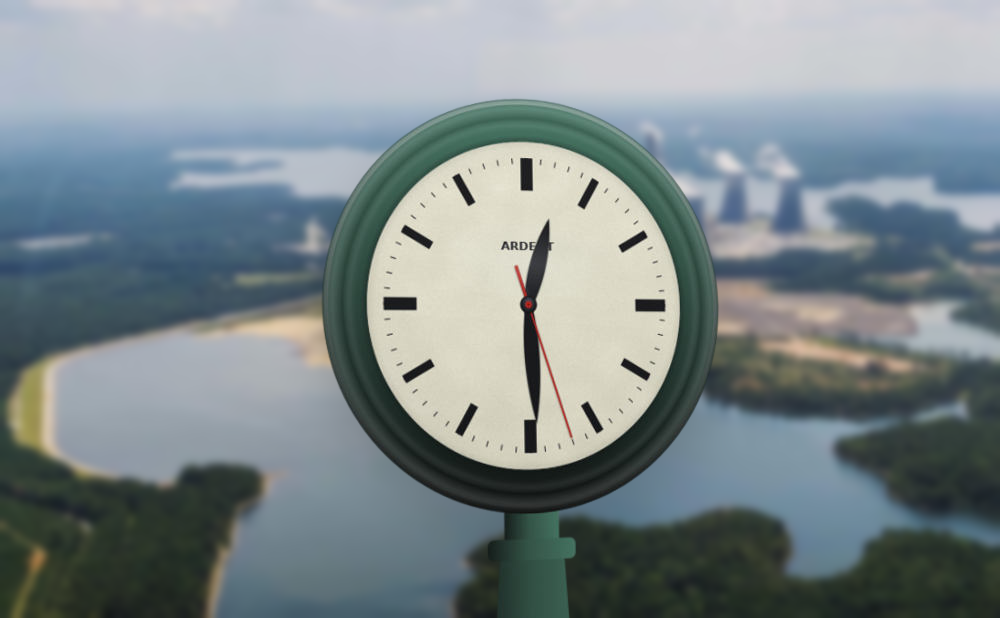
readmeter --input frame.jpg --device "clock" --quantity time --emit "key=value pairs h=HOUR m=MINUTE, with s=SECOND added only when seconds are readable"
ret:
h=12 m=29 s=27
